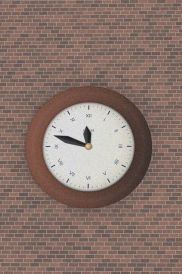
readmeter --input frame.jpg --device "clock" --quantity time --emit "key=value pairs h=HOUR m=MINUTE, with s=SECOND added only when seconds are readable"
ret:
h=11 m=48
